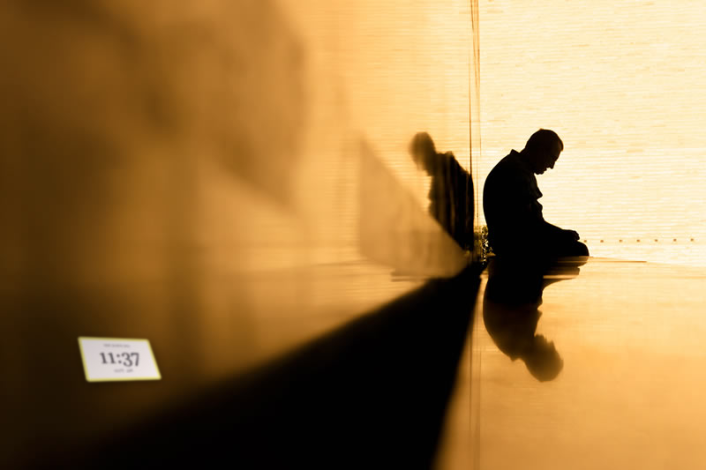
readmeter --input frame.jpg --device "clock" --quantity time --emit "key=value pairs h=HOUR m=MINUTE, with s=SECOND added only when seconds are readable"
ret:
h=11 m=37
